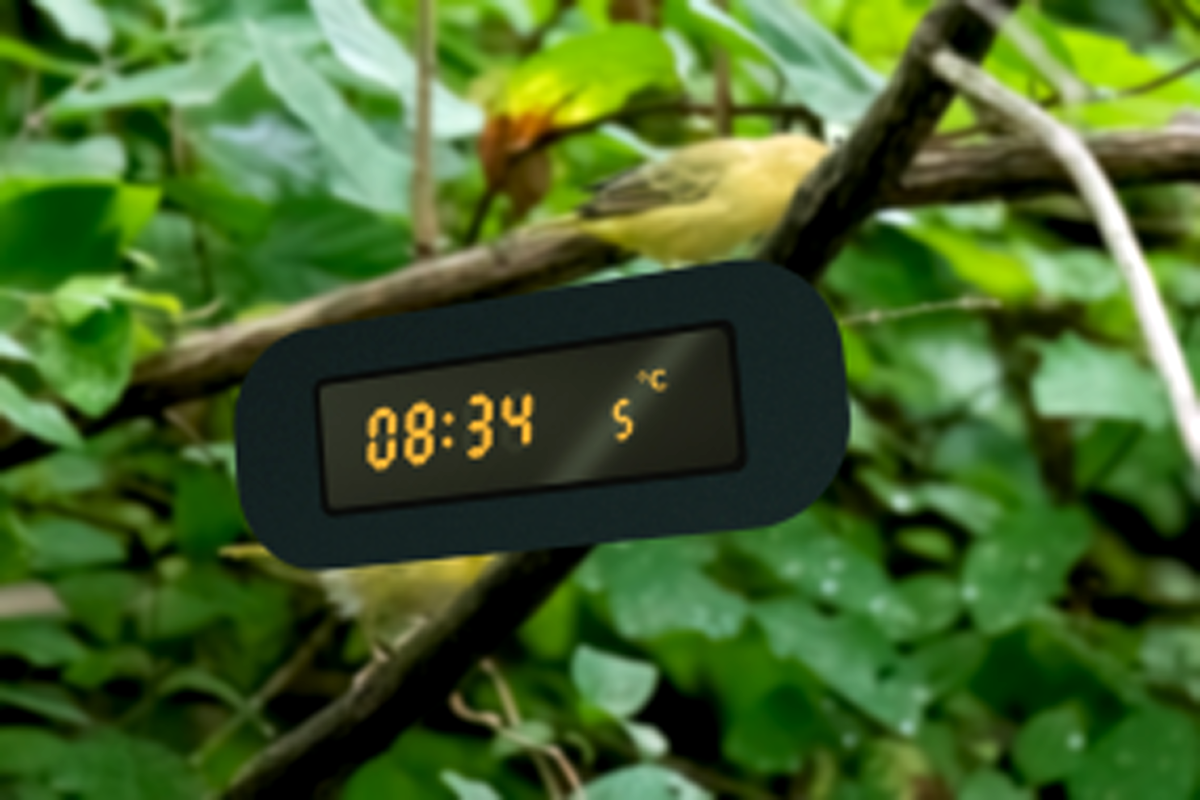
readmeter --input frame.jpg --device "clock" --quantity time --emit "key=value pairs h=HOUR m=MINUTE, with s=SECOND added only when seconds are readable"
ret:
h=8 m=34
